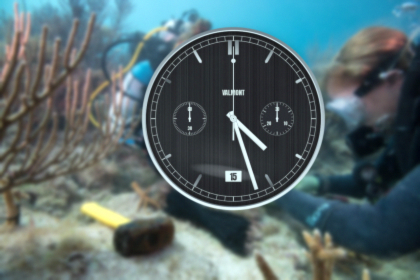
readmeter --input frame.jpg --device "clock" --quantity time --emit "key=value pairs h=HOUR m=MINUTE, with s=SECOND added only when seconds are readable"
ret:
h=4 m=27
